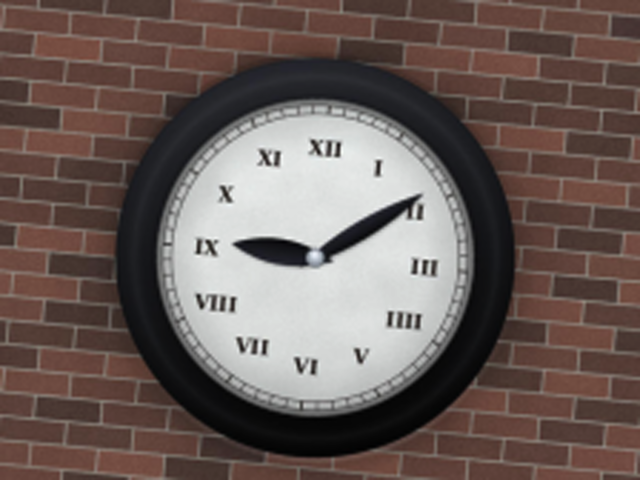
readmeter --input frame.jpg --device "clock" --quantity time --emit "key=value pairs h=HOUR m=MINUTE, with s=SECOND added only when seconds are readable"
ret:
h=9 m=9
